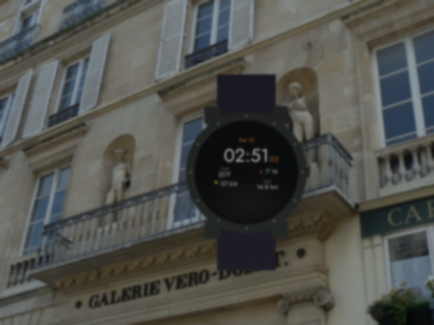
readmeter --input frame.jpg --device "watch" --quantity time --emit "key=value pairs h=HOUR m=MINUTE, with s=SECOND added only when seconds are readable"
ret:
h=2 m=51
